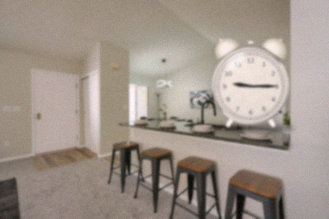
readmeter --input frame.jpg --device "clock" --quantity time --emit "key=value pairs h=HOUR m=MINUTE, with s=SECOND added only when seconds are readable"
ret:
h=9 m=15
